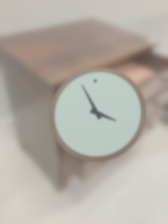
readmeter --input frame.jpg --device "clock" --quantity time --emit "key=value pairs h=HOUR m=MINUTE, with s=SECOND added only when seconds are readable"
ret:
h=3 m=56
